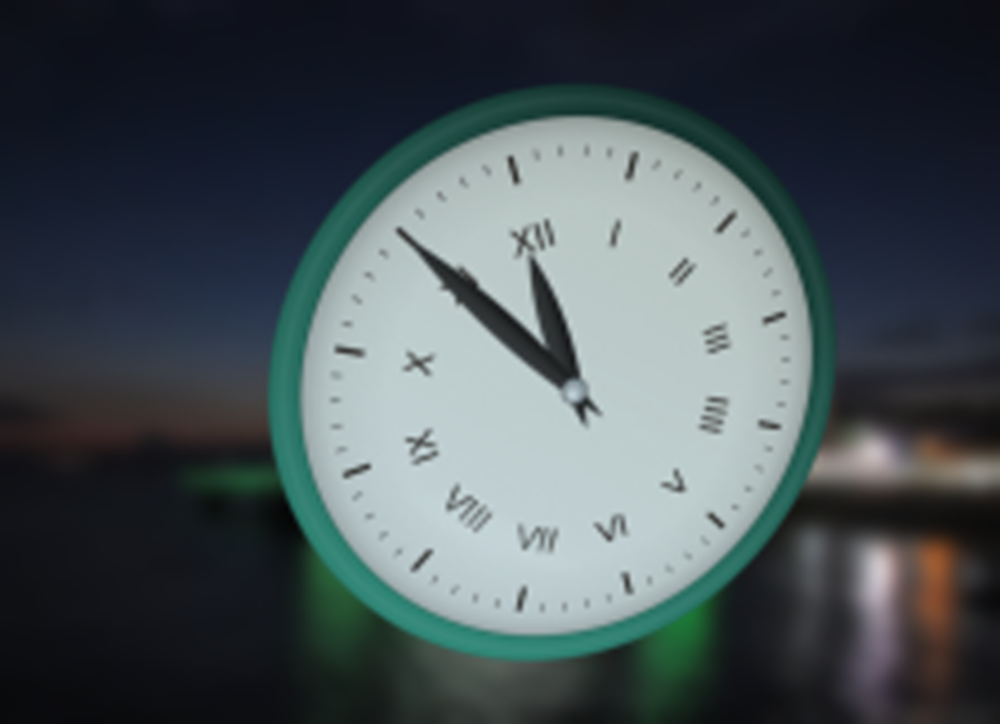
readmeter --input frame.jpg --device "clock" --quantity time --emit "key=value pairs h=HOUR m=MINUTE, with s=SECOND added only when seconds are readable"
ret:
h=11 m=55
